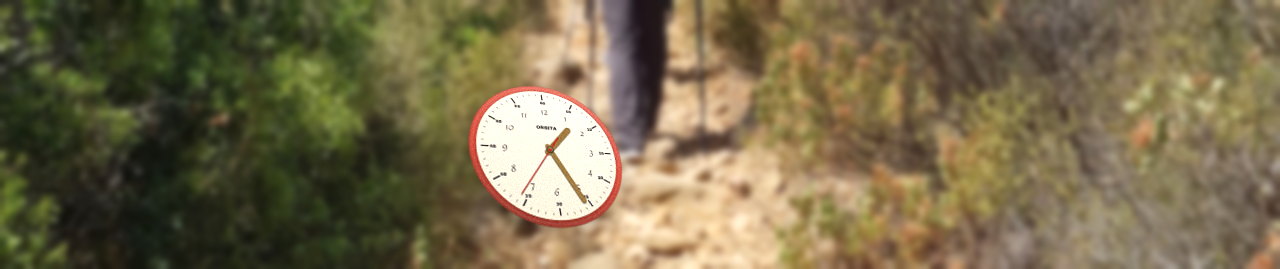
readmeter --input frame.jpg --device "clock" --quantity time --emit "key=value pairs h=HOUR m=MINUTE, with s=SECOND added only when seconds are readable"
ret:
h=1 m=25 s=36
